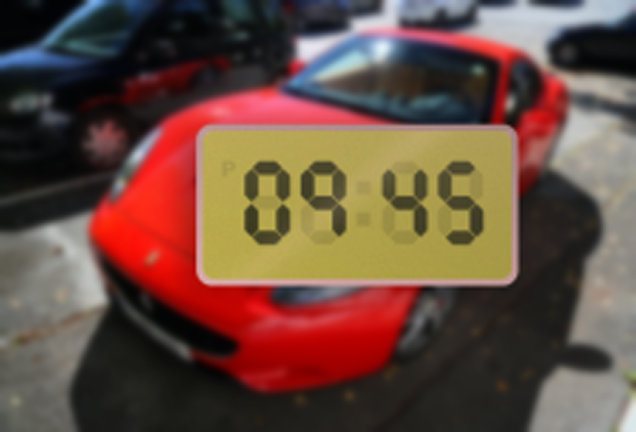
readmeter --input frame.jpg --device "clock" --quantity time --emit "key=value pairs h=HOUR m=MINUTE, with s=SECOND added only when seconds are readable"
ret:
h=9 m=45
